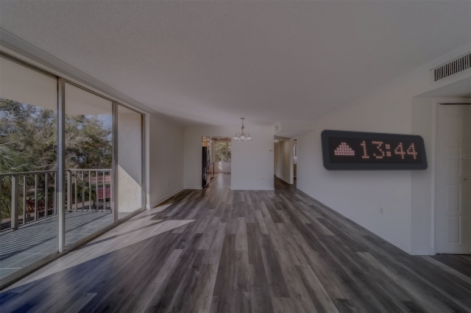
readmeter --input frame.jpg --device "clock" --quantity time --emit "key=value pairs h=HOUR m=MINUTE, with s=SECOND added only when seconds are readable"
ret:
h=13 m=44
